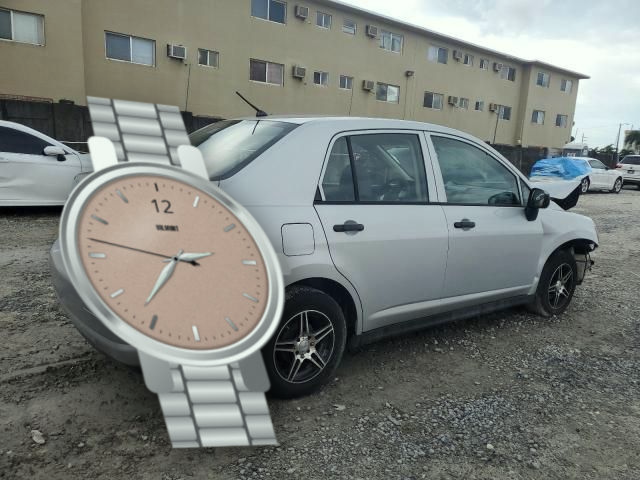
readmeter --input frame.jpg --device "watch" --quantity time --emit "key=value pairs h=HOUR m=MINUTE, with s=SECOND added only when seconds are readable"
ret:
h=2 m=36 s=47
